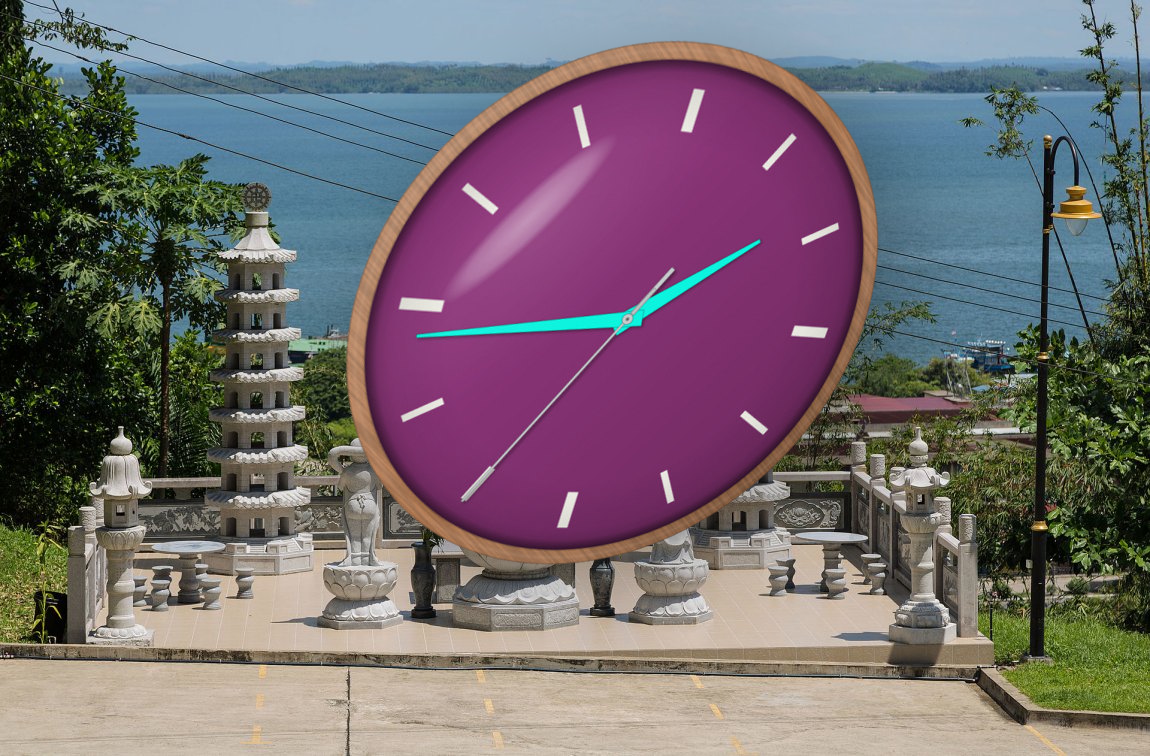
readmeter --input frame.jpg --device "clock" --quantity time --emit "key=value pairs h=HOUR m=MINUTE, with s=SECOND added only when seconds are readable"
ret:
h=1 m=43 s=35
